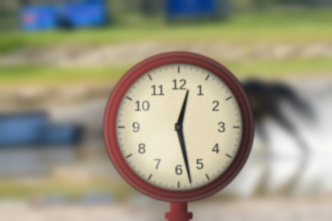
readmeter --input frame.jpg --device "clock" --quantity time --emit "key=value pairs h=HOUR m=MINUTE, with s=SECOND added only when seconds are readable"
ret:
h=12 m=28
